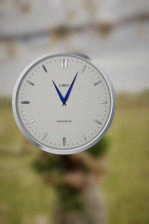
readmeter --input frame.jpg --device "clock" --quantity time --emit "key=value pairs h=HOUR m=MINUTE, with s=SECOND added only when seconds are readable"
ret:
h=11 m=4
